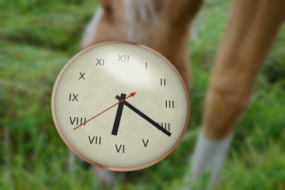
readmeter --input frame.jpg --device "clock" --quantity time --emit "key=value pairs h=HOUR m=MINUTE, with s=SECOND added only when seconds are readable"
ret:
h=6 m=20 s=39
